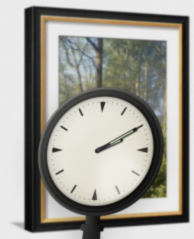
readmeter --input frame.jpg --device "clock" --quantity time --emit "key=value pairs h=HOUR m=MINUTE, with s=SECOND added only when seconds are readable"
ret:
h=2 m=10
